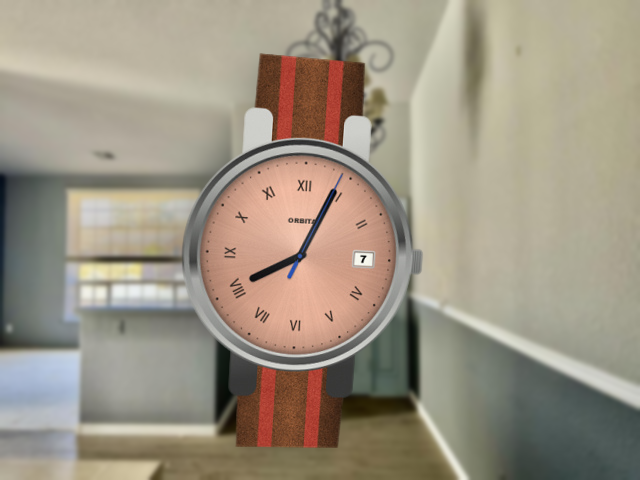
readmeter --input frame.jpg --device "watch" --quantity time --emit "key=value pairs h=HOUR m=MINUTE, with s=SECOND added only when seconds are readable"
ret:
h=8 m=4 s=4
